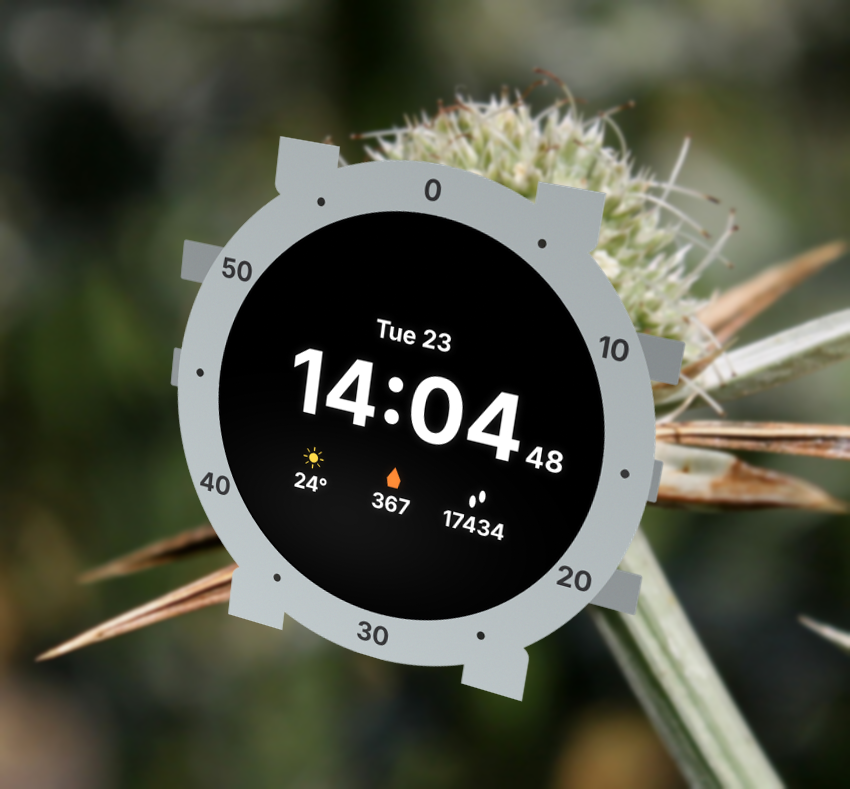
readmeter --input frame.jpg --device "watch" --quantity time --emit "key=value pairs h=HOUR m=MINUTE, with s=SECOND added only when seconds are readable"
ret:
h=14 m=4 s=48
